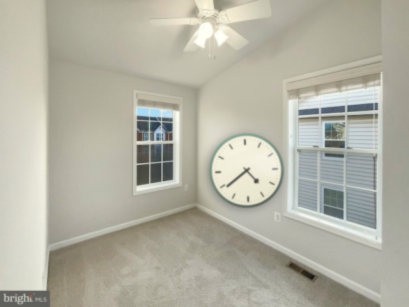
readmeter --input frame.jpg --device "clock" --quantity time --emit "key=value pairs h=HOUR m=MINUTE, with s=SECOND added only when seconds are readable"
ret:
h=4 m=39
